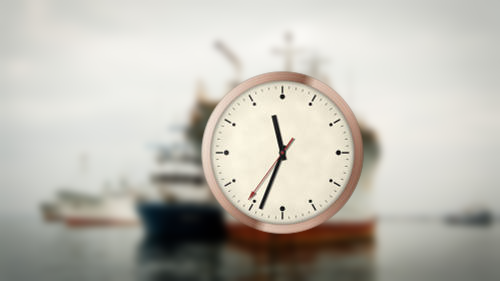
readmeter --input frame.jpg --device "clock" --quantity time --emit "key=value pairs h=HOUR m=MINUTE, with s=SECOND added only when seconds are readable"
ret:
h=11 m=33 s=36
